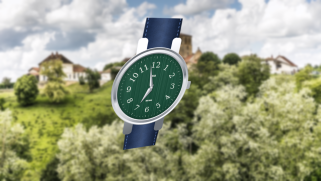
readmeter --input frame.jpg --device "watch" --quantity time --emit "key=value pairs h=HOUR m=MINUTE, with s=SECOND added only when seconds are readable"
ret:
h=6 m=58
